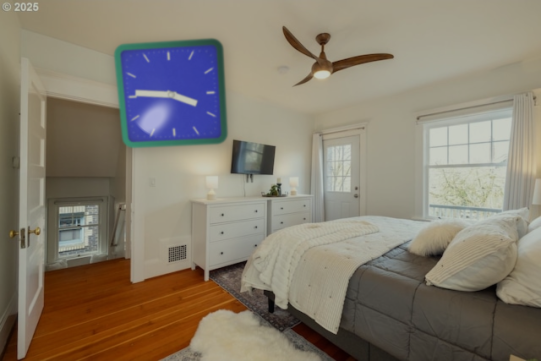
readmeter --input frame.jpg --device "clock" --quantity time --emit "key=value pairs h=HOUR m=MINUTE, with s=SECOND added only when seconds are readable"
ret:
h=3 m=46
